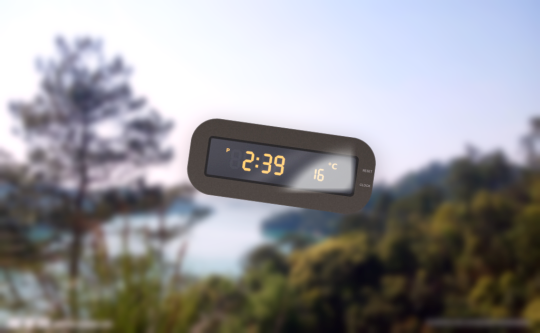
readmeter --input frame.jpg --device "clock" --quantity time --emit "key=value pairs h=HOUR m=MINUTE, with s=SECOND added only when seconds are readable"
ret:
h=2 m=39
